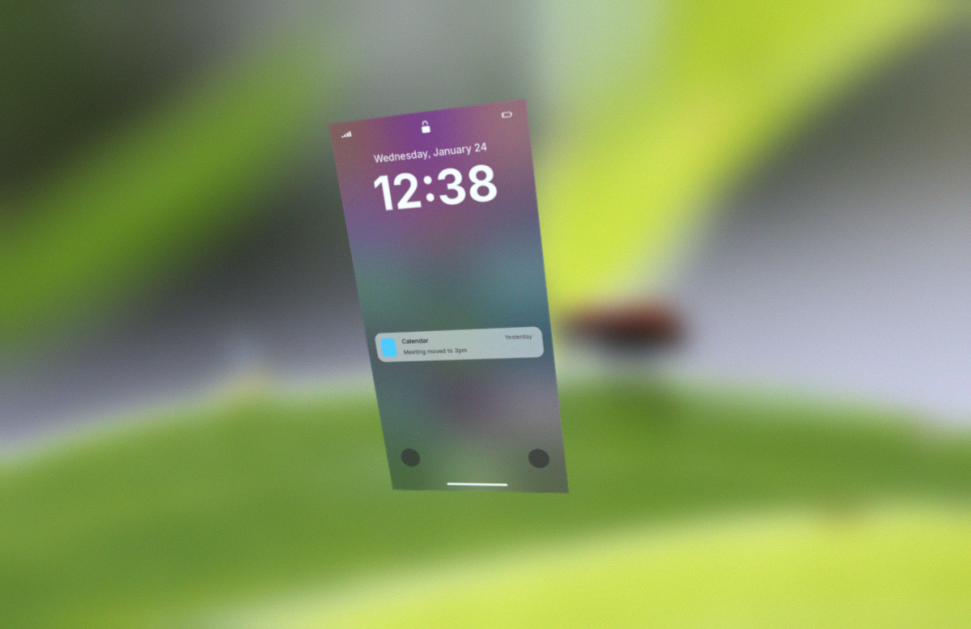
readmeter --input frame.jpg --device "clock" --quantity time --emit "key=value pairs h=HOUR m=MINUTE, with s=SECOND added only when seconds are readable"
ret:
h=12 m=38
